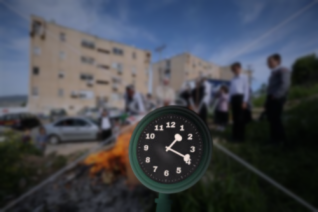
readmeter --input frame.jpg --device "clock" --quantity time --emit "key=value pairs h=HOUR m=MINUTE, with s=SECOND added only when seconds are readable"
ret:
h=1 m=19
